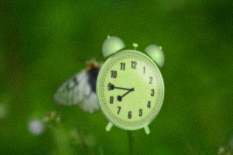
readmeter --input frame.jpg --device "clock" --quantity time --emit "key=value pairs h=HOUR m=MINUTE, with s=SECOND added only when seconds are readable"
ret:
h=7 m=45
